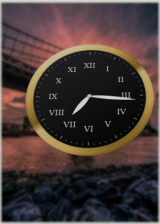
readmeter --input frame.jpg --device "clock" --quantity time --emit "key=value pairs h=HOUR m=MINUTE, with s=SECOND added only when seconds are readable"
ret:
h=7 m=16
